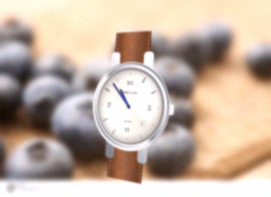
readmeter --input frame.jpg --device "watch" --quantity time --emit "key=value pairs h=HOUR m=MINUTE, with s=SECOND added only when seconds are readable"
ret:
h=10 m=53
